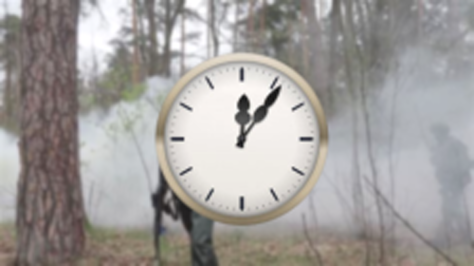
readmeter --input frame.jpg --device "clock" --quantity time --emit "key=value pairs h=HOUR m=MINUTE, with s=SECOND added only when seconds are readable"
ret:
h=12 m=6
